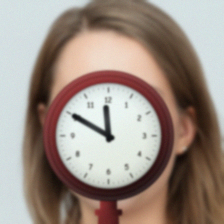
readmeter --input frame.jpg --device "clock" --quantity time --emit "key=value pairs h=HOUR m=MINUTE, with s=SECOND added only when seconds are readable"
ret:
h=11 m=50
